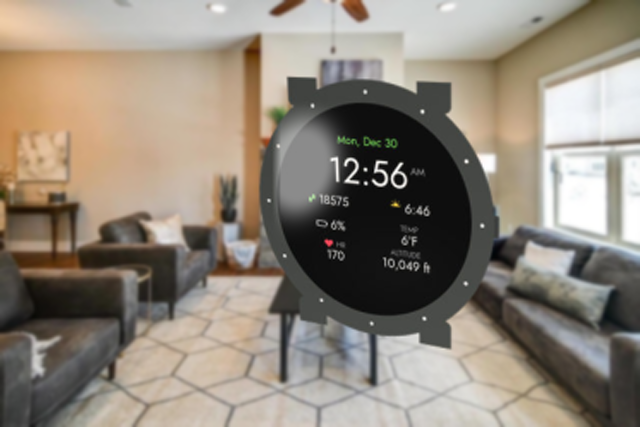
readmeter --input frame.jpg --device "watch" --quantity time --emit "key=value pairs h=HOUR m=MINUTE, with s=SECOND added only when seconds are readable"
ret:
h=12 m=56
